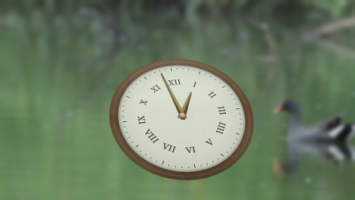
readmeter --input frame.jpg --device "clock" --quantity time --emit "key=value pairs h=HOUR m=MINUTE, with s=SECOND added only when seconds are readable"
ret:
h=12 m=58
